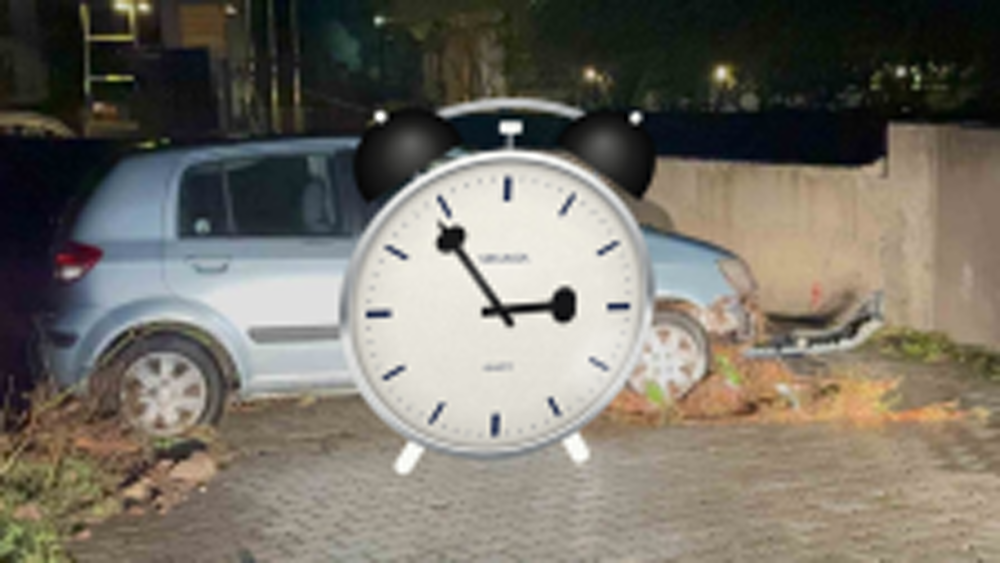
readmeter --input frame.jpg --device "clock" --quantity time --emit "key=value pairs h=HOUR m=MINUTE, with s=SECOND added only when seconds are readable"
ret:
h=2 m=54
